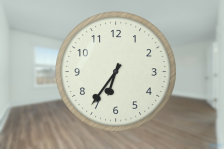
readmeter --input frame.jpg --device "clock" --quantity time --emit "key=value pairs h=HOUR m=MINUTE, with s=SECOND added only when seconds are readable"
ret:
h=6 m=36
